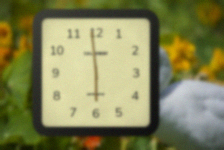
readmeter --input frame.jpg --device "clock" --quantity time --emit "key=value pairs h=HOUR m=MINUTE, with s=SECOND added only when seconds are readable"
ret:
h=5 m=59
